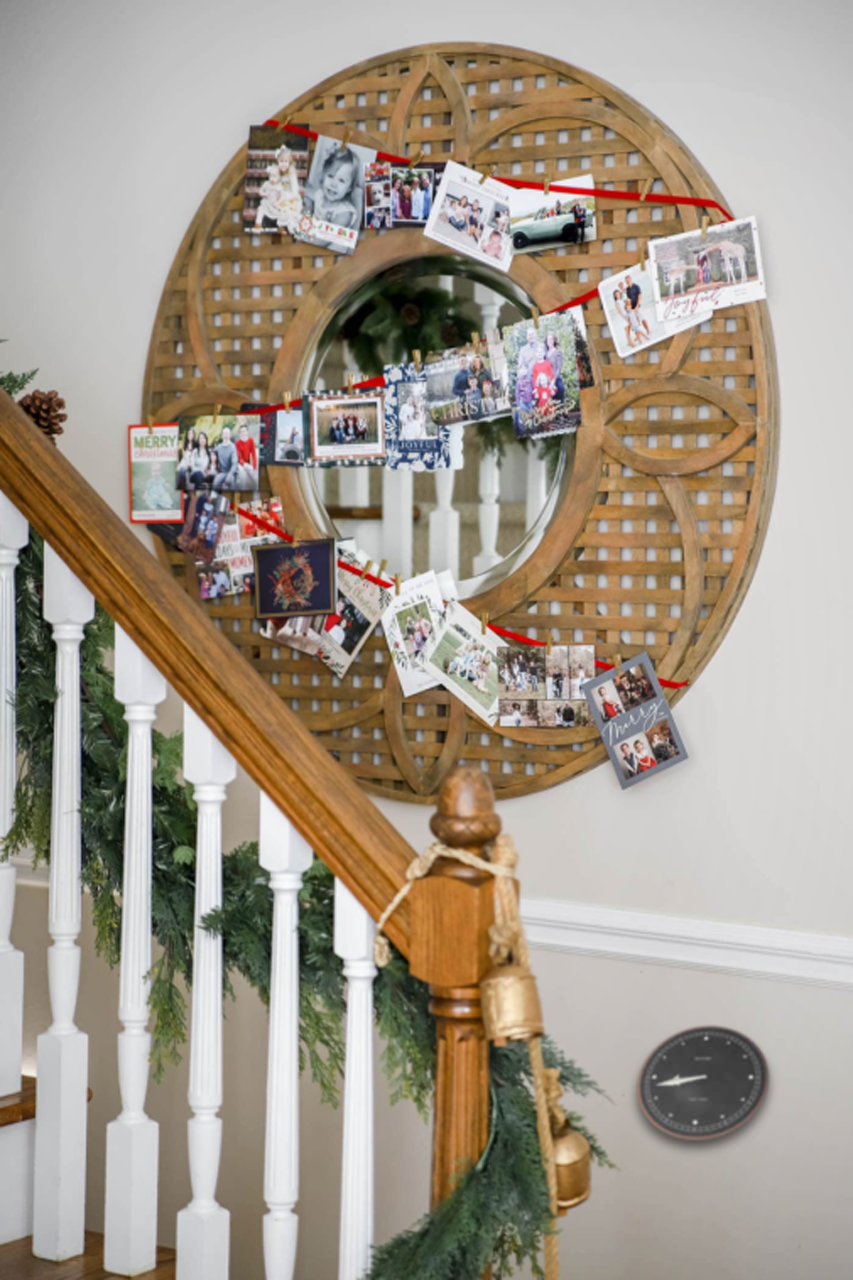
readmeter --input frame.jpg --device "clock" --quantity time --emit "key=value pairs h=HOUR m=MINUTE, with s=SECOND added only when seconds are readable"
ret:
h=8 m=43
